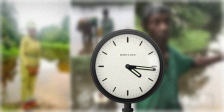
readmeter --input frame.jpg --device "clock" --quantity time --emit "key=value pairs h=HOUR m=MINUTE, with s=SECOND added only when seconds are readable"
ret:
h=4 m=16
